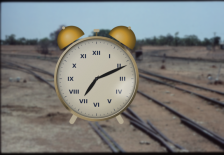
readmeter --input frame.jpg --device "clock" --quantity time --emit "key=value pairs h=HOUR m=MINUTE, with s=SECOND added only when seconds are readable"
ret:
h=7 m=11
